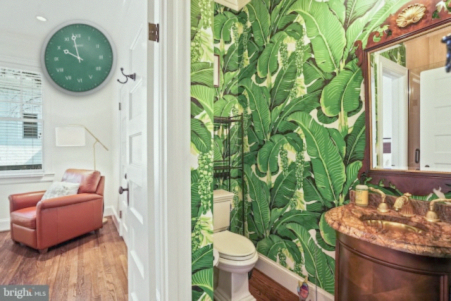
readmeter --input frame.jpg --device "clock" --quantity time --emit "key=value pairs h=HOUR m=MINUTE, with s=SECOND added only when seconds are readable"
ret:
h=9 m=58
